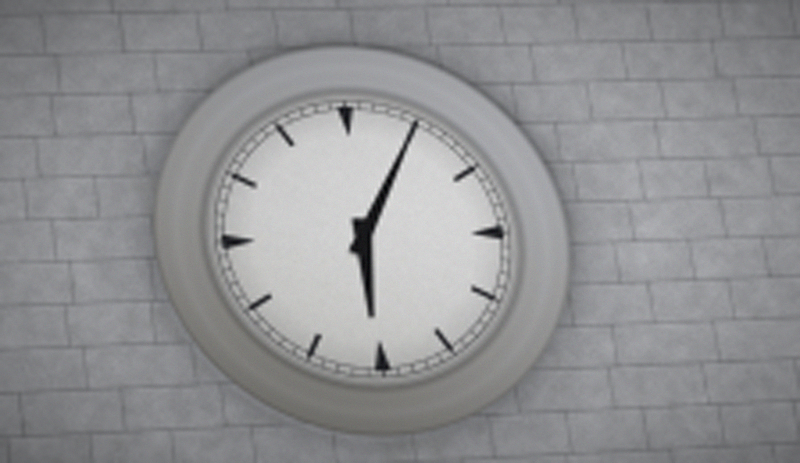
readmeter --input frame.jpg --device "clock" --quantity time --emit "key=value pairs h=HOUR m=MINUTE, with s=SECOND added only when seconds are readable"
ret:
h=6 m=5
